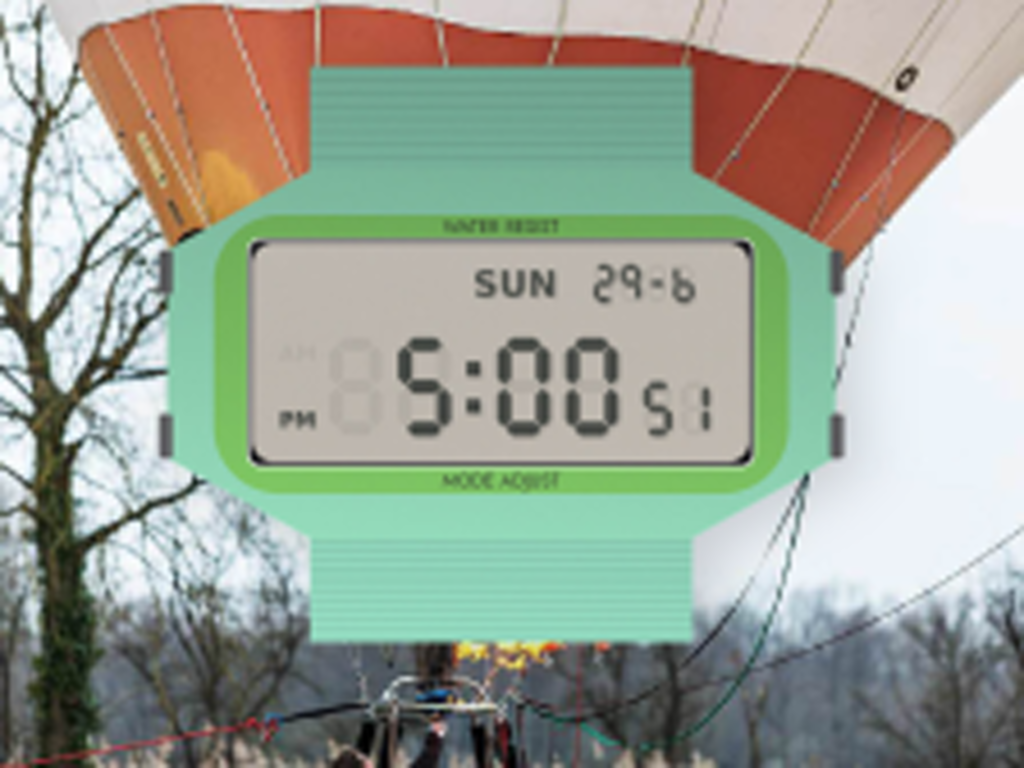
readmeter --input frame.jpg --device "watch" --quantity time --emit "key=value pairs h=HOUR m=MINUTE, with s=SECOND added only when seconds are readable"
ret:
h=5 m=0 s=51
